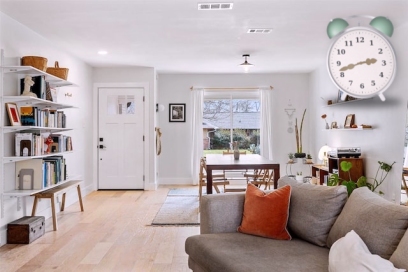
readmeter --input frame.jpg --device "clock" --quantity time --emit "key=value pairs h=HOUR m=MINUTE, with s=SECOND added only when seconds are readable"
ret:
h=2 m=42
